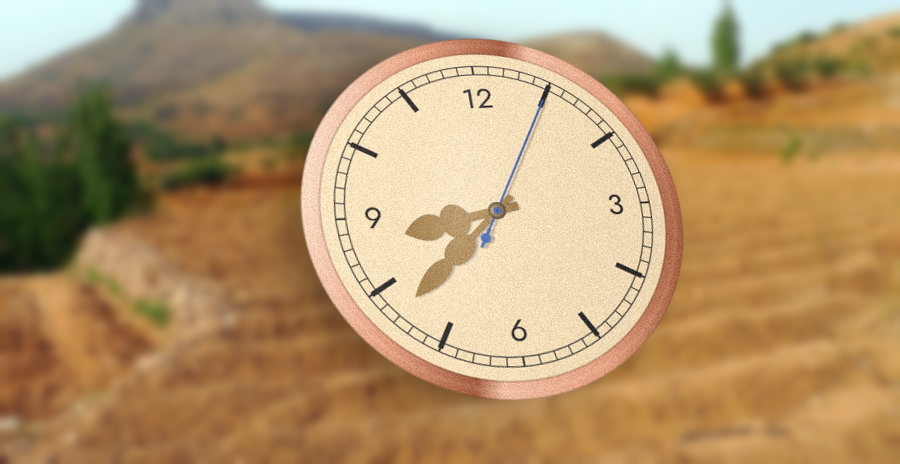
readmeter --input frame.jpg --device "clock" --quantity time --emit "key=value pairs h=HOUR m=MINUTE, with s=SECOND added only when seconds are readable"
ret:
h=8 m=38 s=5
